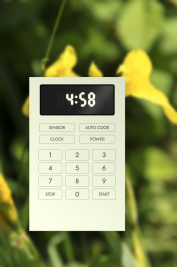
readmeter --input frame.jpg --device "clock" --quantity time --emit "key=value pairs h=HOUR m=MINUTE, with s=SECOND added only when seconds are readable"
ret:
h=4 m=58
